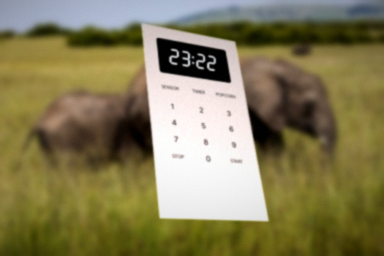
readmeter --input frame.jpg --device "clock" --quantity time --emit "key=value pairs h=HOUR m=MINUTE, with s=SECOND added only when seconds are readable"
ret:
h=23 m=22
